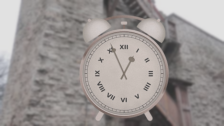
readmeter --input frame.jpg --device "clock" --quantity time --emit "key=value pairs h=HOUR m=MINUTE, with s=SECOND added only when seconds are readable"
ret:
h=12 m=56
